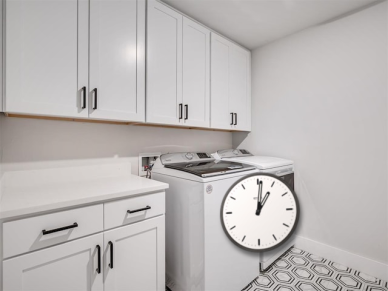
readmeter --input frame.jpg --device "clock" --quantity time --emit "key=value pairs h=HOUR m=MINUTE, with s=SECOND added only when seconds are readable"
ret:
h=1 m=1
